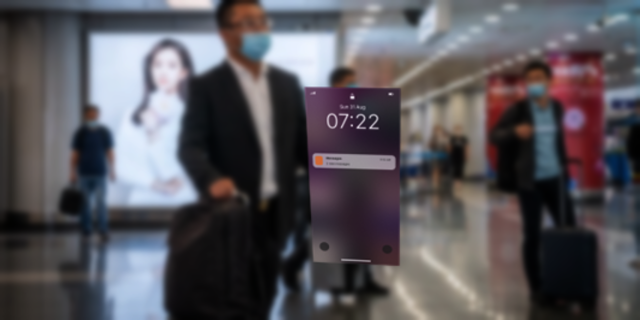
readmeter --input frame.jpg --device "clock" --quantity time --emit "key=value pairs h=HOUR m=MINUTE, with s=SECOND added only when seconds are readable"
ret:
h=7 m=22
